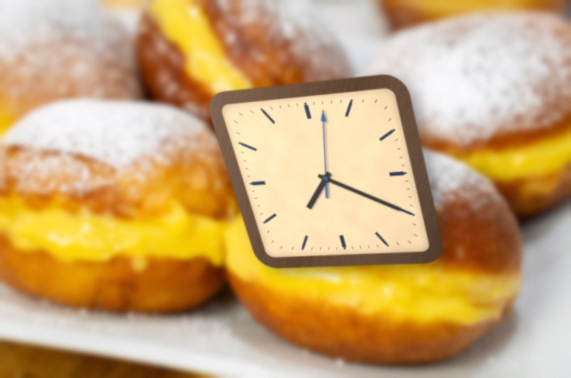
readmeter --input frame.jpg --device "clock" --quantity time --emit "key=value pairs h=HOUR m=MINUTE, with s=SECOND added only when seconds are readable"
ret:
h=7 m=20 s=2
